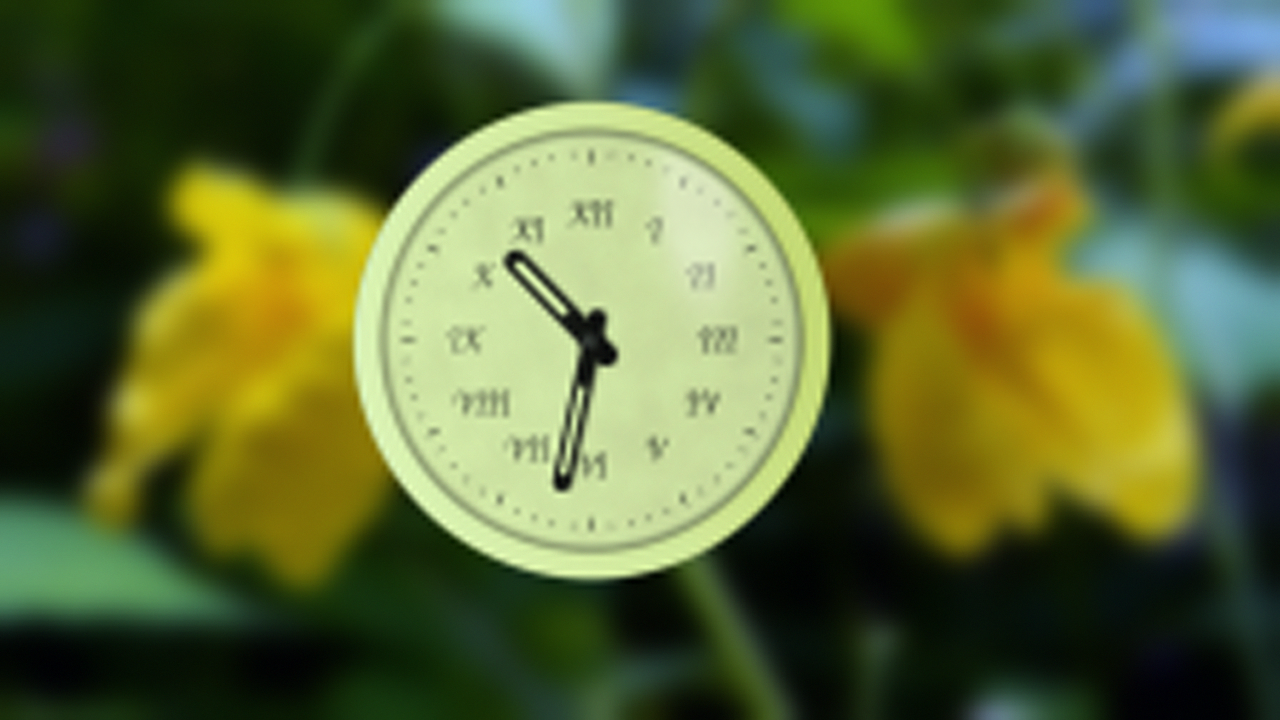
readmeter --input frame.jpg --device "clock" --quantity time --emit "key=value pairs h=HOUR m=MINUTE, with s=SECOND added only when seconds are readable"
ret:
h=10 m=32
